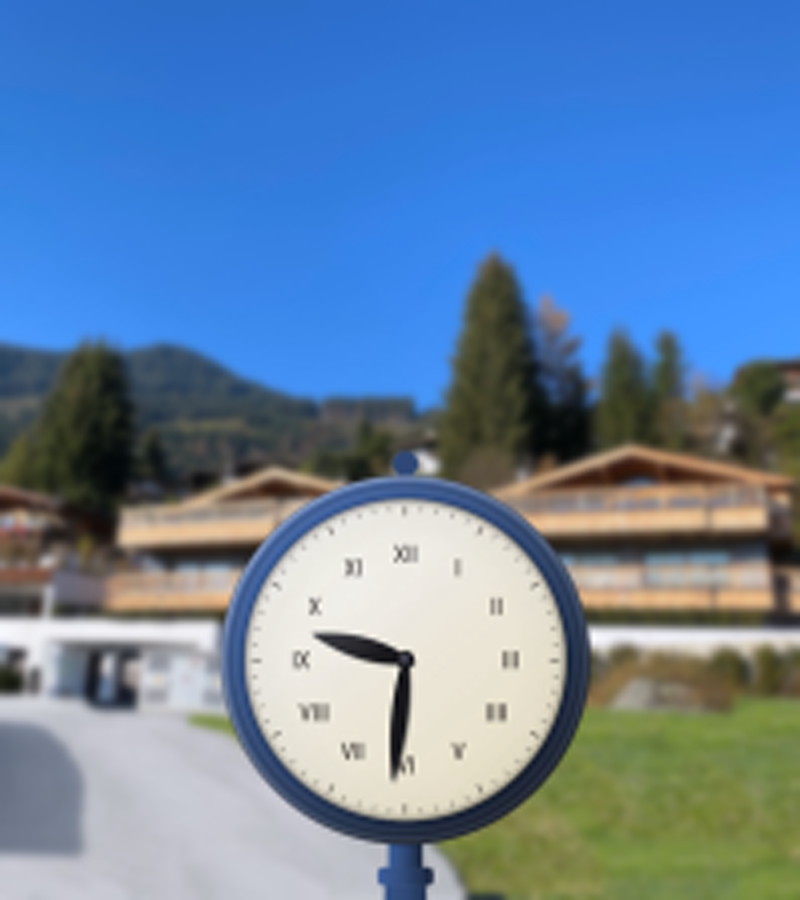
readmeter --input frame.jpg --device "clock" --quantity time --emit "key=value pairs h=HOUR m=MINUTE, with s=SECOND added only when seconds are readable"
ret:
h=9 m=31
